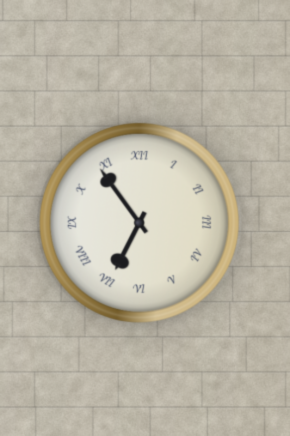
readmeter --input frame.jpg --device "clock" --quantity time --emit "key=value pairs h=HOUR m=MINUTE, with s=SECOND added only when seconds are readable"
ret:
h=6 m=54
